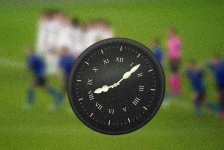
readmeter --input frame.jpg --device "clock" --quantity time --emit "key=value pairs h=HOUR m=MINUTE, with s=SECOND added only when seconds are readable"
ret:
h=8 m=7
